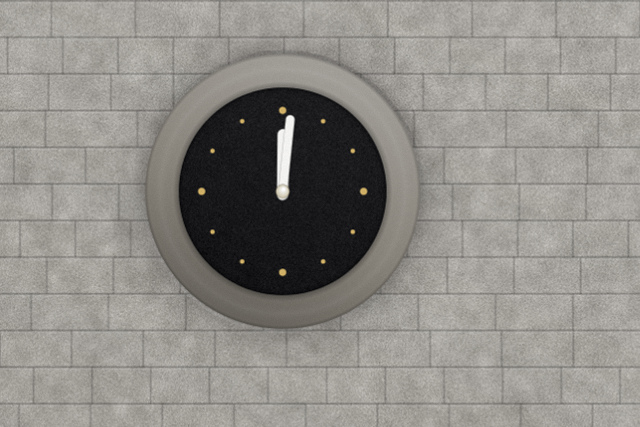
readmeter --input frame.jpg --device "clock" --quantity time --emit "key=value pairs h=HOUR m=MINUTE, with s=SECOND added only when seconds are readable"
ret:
h=12 m=1
